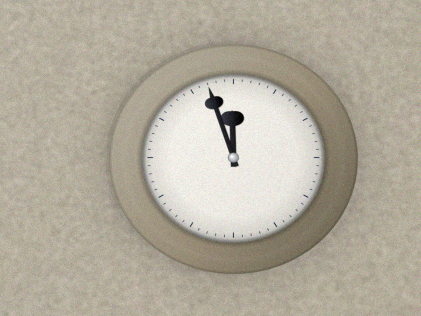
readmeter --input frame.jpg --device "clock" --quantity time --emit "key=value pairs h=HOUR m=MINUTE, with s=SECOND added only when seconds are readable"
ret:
h=11 m=57
